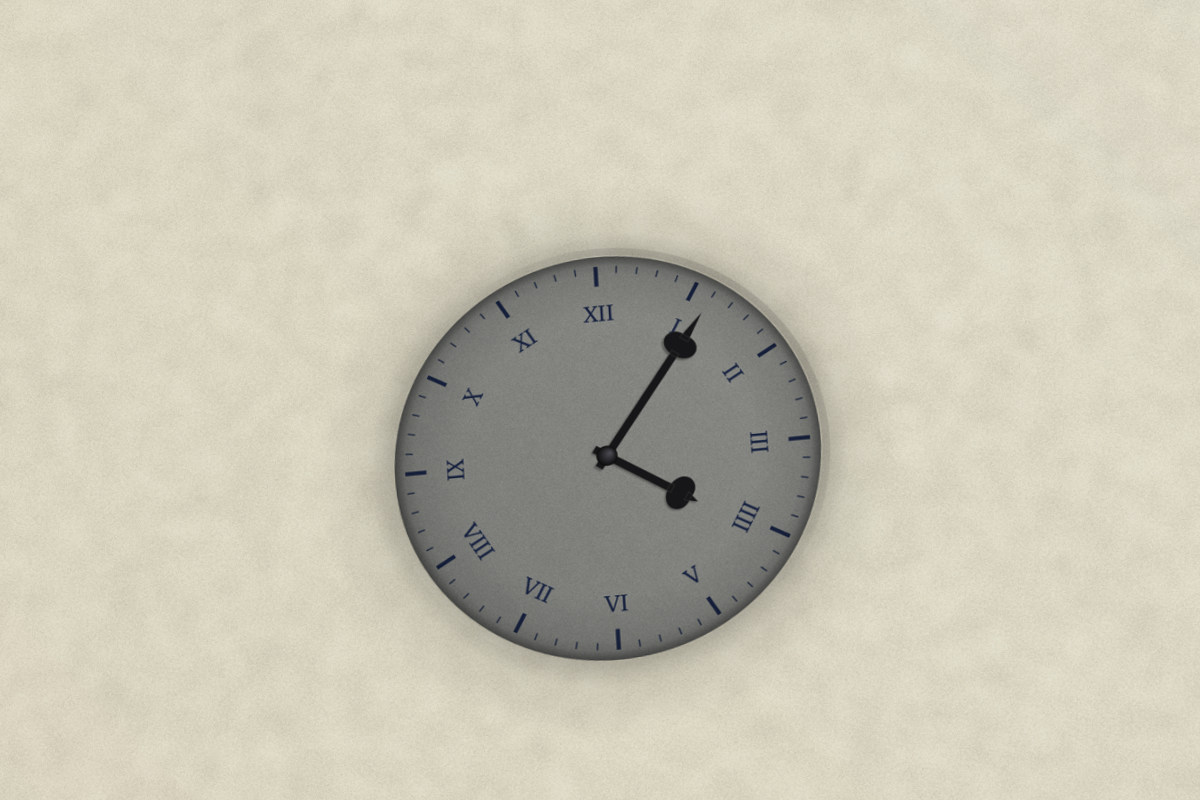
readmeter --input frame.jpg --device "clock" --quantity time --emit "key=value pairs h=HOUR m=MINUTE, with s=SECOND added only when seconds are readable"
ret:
h=4 m=6
